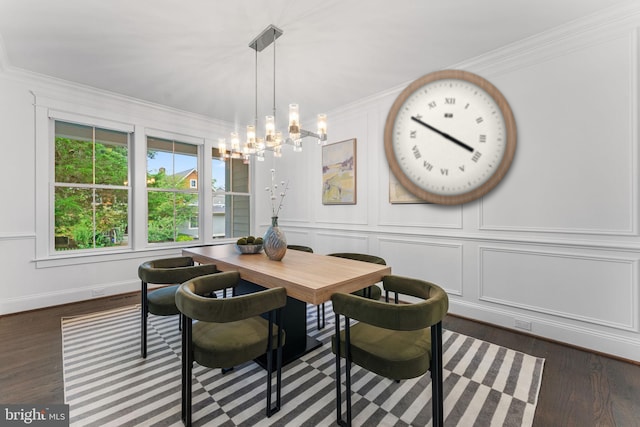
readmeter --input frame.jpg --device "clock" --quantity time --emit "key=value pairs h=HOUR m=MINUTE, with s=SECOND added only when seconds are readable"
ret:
h=3 m=49
